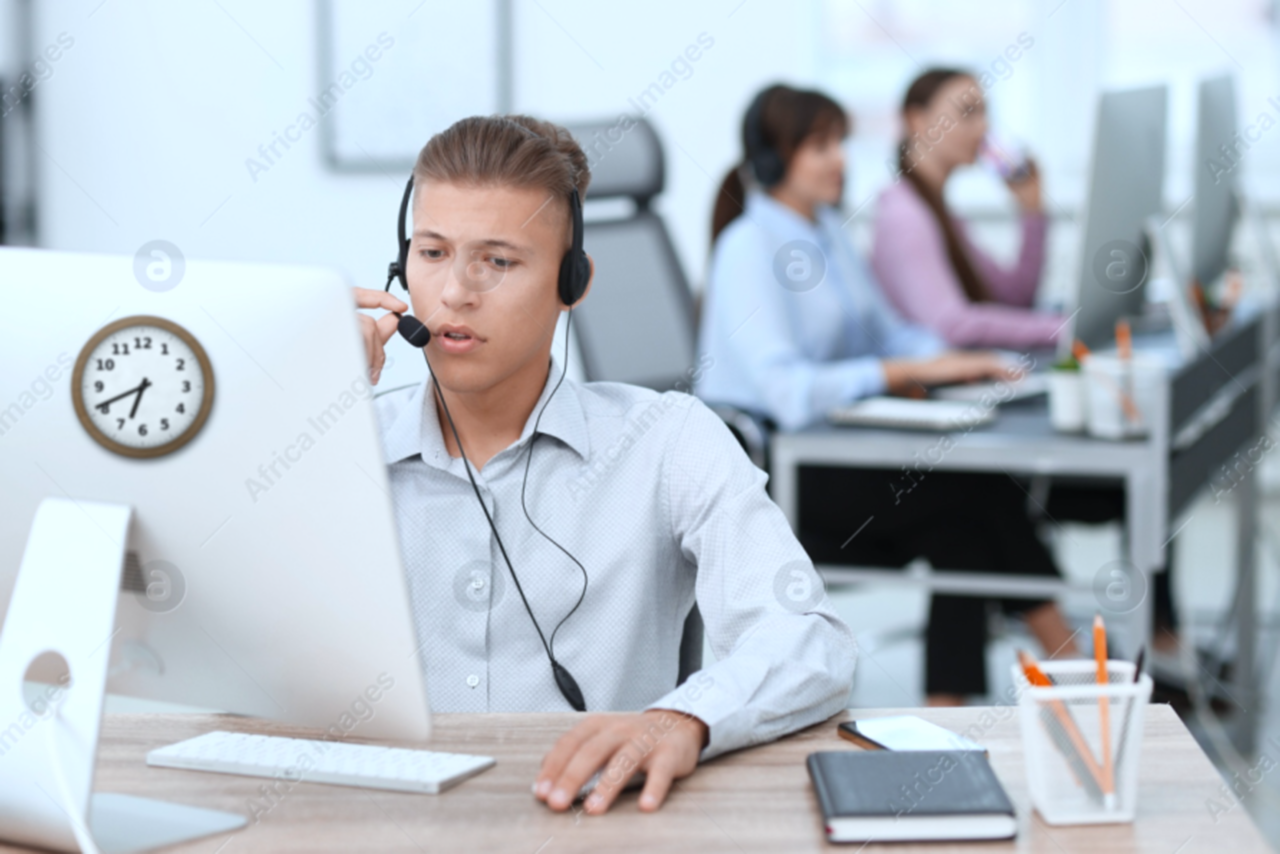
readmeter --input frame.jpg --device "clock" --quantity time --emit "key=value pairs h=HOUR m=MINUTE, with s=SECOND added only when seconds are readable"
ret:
h=6 m=41
